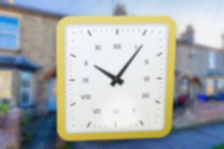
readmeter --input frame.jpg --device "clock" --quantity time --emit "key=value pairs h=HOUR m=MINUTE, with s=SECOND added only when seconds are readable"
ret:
h=10 m=6
